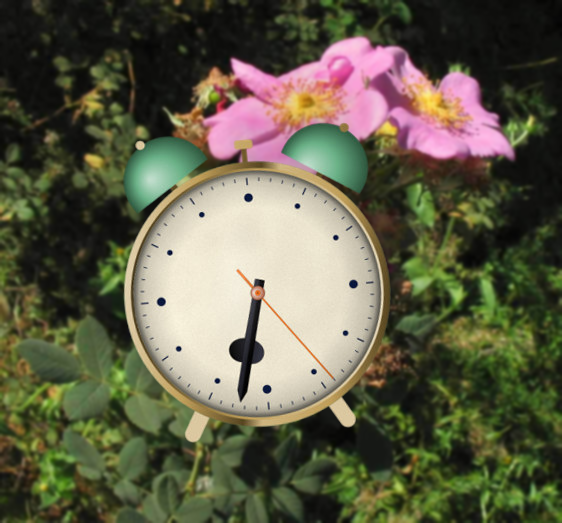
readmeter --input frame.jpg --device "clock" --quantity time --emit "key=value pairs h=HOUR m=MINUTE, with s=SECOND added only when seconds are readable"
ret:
h=6 m=32 s=24
